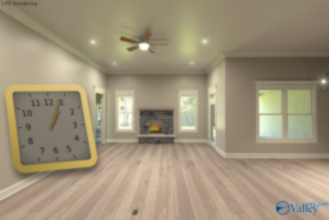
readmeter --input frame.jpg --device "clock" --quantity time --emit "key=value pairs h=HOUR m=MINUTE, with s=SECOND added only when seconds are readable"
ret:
h=1 m=4
